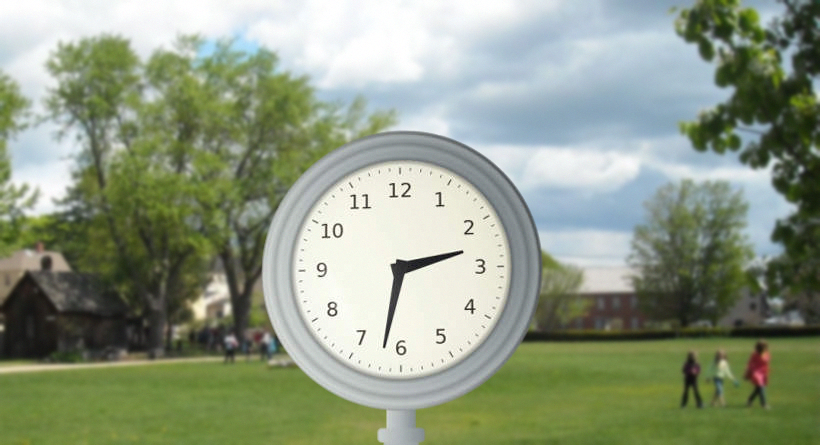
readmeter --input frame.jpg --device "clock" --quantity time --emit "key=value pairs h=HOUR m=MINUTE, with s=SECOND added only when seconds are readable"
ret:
h=2 m=32
